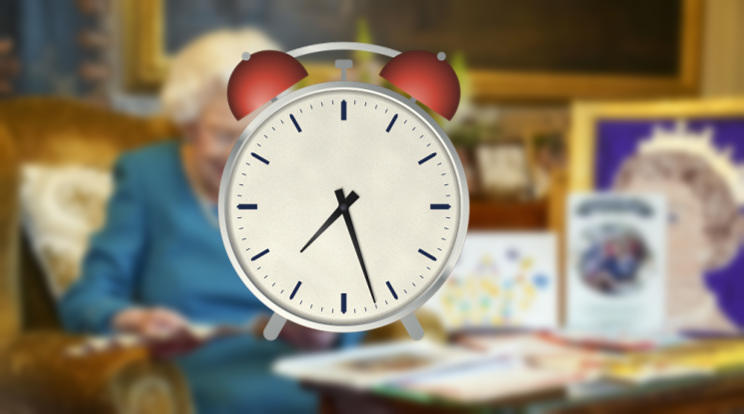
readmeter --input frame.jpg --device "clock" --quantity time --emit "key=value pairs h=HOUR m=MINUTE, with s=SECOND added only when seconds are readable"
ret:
h=7 m=27
